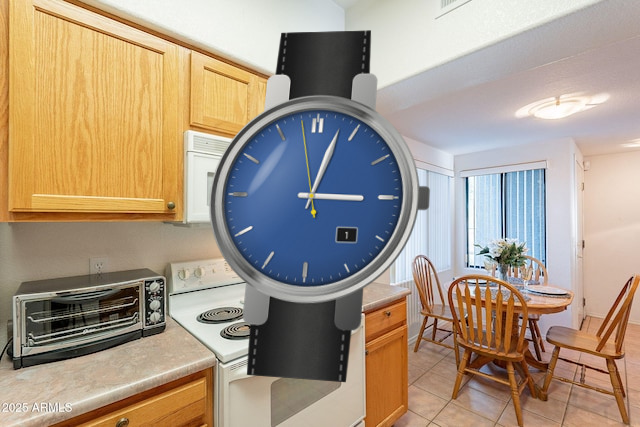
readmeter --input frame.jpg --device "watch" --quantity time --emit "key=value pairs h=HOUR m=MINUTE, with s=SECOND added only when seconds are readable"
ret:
h=3 m=2 s=58
